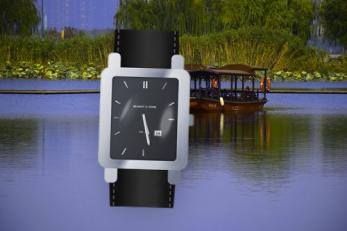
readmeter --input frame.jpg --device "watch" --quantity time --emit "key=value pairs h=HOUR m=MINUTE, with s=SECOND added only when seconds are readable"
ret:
h=5 m=28
